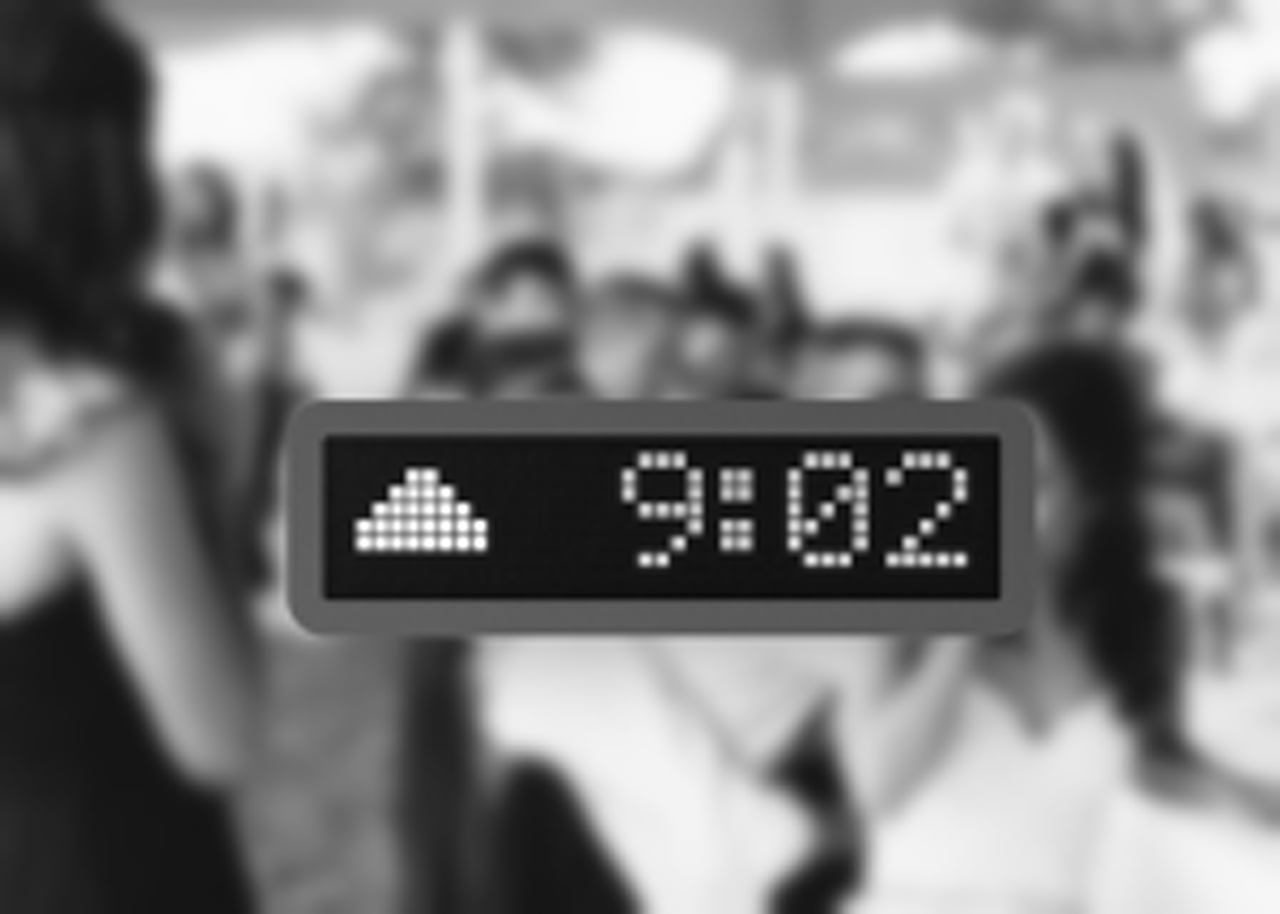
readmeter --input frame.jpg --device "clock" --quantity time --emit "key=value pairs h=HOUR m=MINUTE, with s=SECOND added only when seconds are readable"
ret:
h=9 m=2
